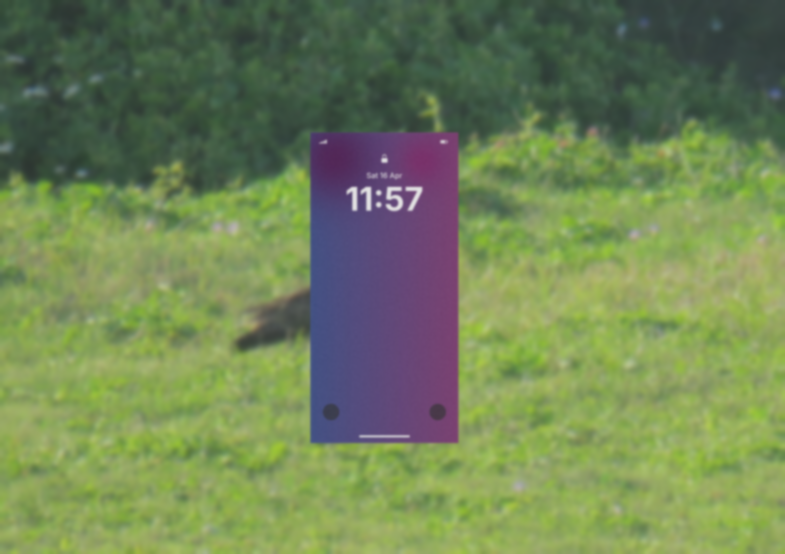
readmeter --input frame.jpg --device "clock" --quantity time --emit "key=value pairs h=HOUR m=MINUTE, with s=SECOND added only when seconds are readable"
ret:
h=11 m=57
